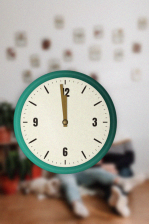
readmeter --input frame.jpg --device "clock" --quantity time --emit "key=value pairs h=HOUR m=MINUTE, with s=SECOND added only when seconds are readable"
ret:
h=11 m=59
